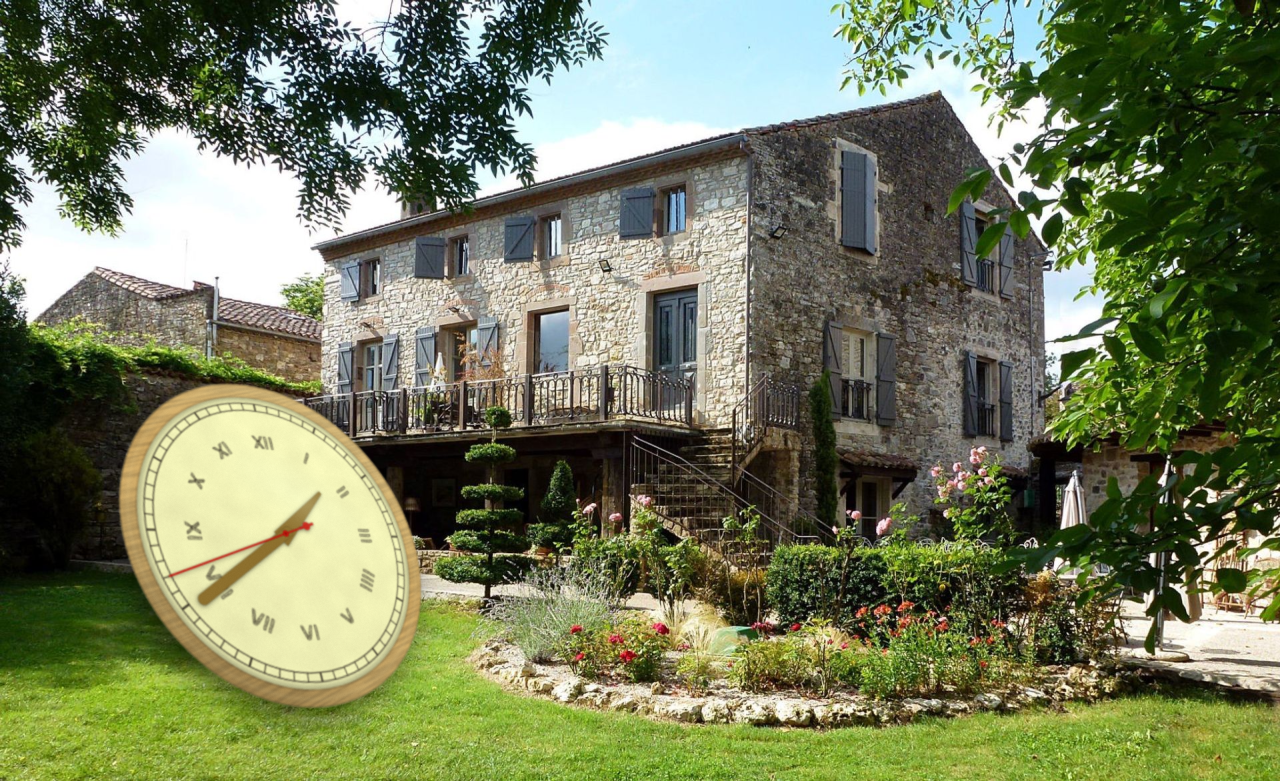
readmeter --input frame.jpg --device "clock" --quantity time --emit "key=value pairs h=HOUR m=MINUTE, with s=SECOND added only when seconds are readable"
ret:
h=1 m=39 s=42
